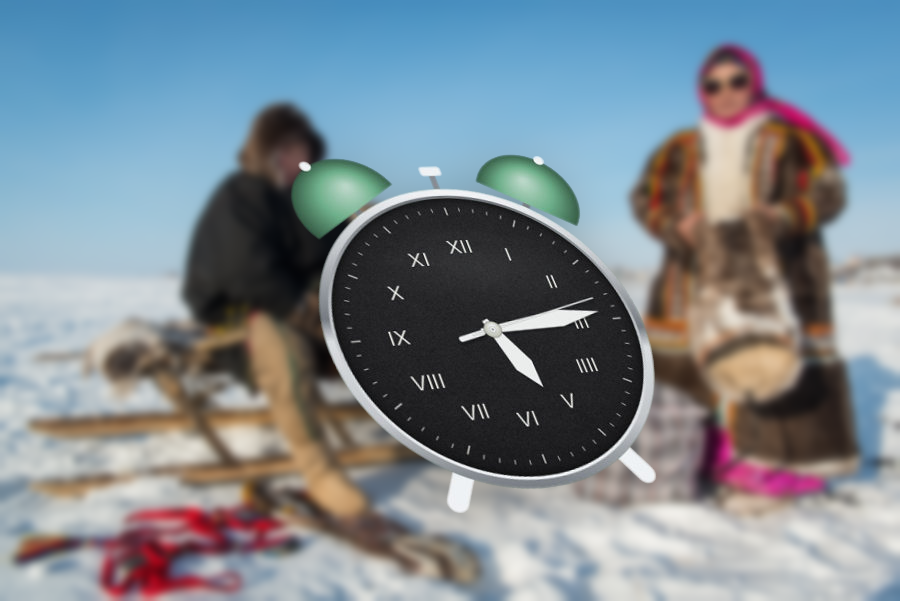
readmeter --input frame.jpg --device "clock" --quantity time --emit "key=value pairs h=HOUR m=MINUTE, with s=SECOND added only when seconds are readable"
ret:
h=5 m=14 s=13
